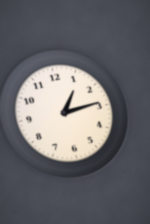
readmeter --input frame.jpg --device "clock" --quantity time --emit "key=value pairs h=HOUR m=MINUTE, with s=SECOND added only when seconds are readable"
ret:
h=1 m=14
